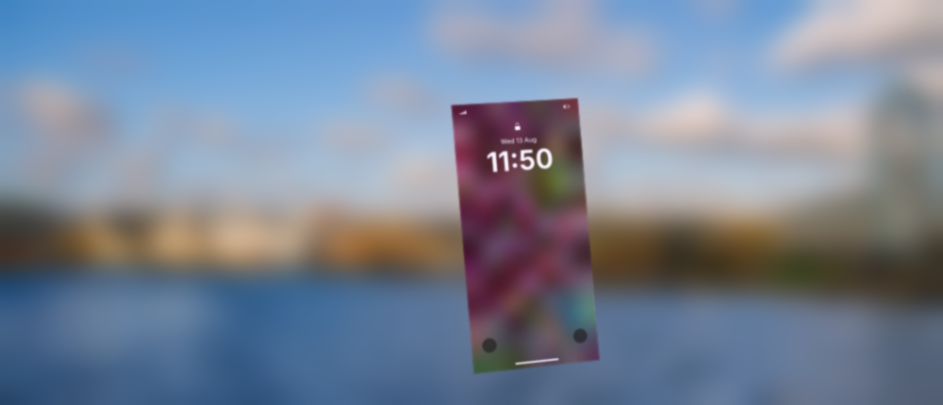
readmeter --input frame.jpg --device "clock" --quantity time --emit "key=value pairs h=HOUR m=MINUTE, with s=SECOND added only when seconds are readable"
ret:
h=11 m=50
